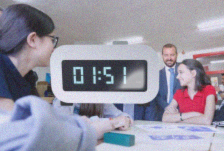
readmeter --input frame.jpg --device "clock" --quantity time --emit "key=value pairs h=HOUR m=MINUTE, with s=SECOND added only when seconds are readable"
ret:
h=1 m=51
